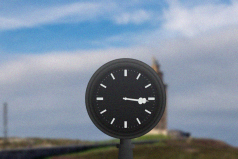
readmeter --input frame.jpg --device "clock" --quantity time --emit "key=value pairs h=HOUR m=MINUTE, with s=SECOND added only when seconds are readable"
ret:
h=3 m=16
